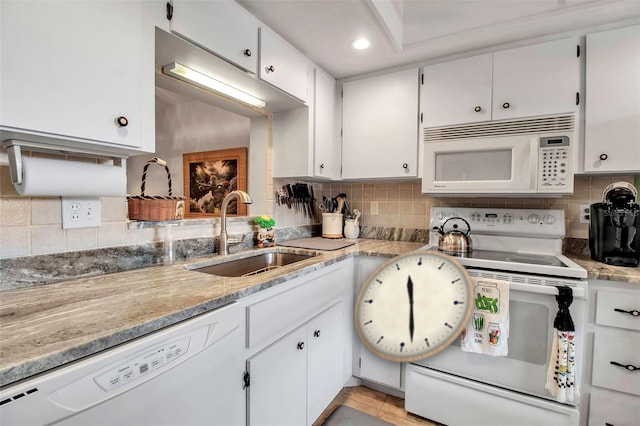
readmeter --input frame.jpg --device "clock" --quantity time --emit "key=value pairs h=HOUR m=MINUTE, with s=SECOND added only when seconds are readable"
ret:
h=11 m=28
